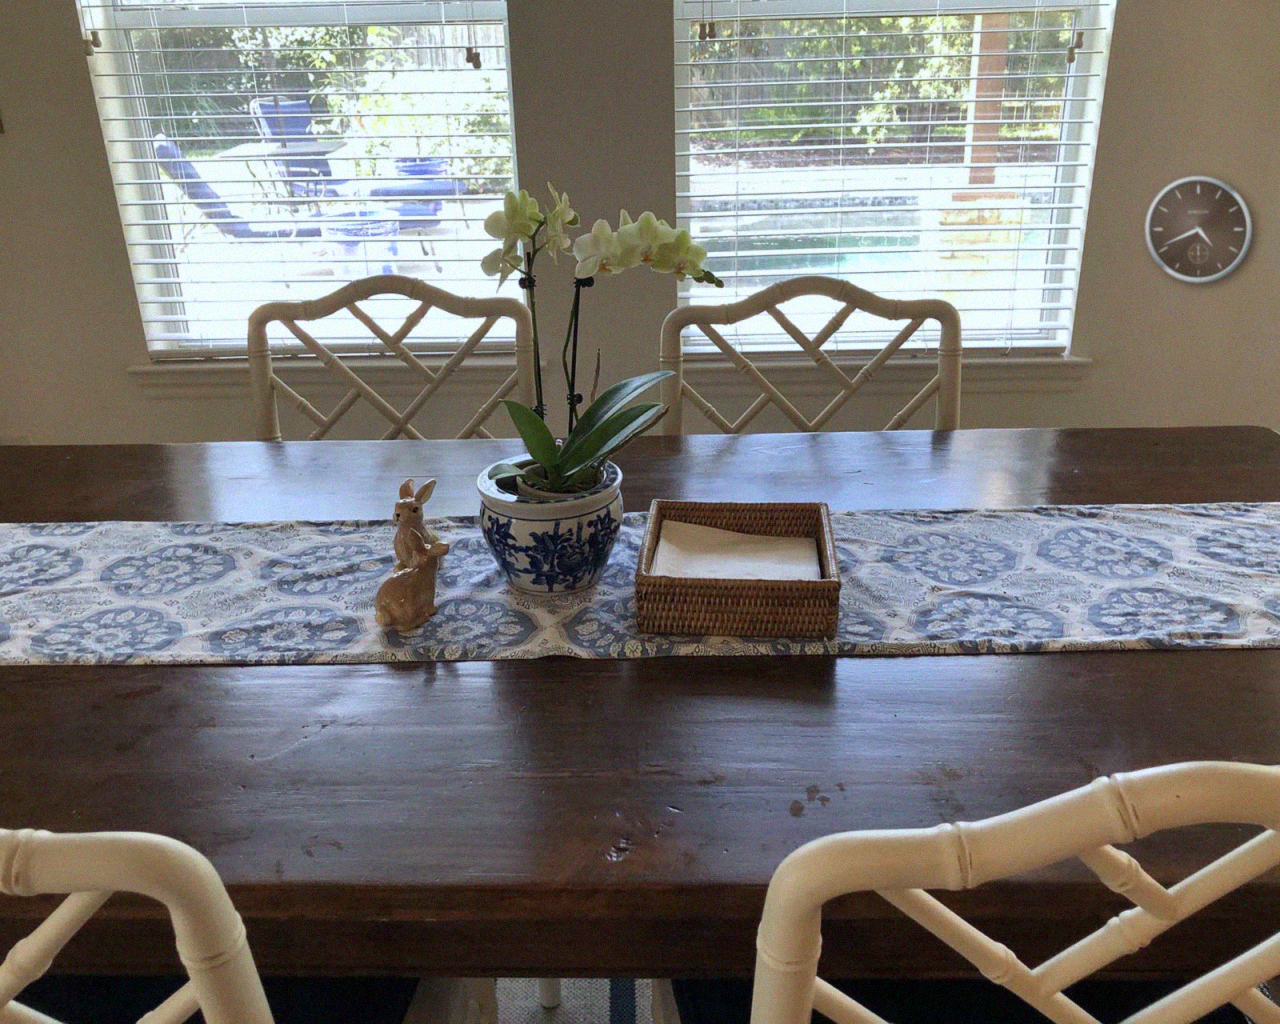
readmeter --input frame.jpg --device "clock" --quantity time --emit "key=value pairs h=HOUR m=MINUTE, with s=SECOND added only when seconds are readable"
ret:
h=4 m=41
